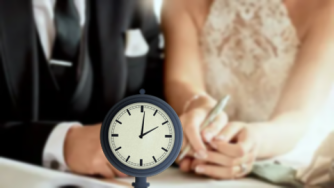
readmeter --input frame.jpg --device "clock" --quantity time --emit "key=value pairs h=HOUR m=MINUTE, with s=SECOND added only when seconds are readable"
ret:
h=2 m=1
